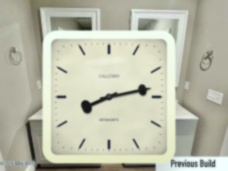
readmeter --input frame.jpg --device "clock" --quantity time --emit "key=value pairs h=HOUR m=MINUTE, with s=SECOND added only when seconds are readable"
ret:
h=8 m=13
